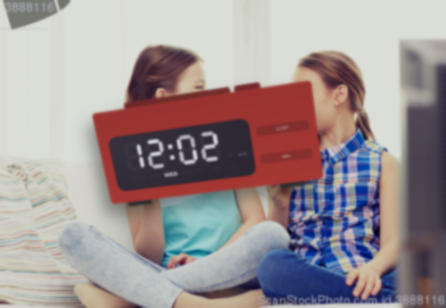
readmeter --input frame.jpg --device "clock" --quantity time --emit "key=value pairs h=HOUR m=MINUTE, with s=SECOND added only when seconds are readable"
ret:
h=12 m=2
